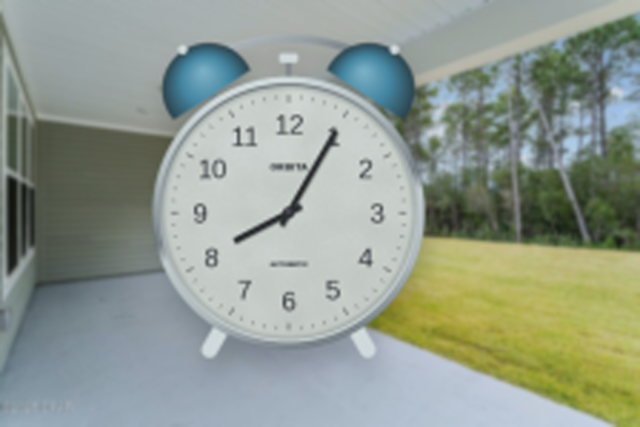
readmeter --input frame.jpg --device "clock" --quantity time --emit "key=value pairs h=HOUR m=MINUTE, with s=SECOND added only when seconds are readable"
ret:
h=8 m=5
